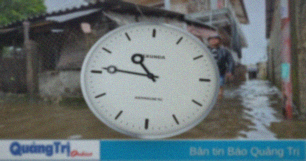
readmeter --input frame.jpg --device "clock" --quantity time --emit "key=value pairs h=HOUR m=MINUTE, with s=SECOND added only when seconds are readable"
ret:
h=10 m=46
